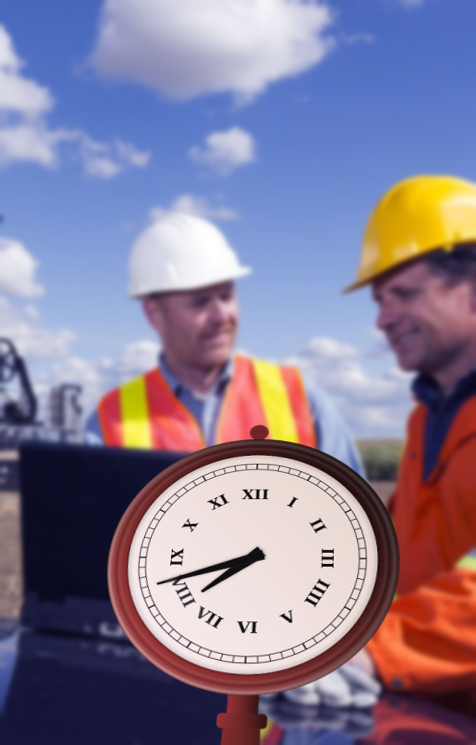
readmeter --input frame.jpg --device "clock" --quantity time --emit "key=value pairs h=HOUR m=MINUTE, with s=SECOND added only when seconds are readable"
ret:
h=7 m=42
